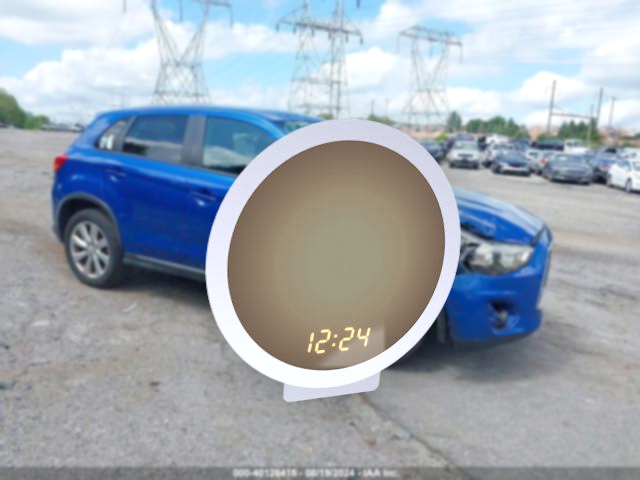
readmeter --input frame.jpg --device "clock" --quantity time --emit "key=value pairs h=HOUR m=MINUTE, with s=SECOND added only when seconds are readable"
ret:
h=12 m=24
